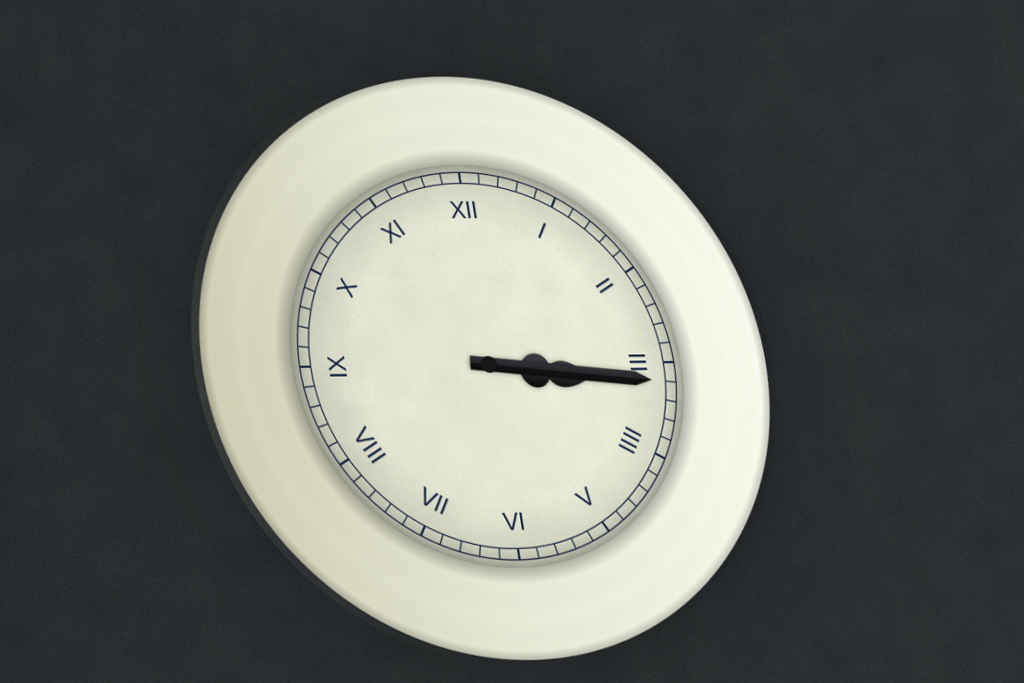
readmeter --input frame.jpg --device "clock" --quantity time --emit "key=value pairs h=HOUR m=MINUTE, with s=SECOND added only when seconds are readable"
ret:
h=3 m=16
